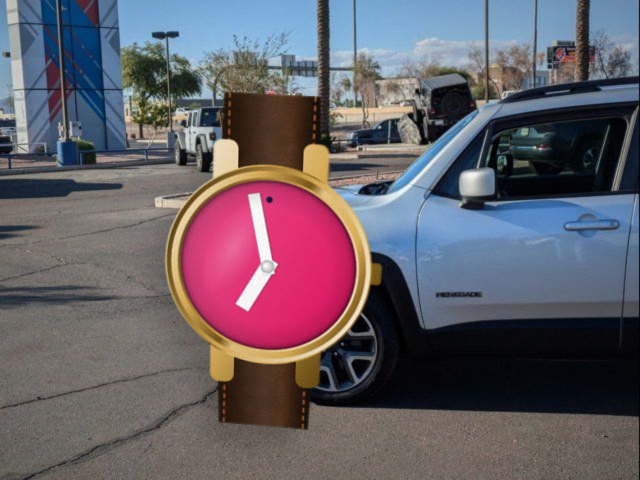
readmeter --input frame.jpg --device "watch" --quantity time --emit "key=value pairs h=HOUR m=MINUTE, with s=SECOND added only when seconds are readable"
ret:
h=6 m=58
